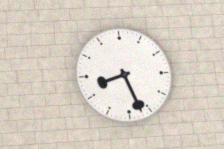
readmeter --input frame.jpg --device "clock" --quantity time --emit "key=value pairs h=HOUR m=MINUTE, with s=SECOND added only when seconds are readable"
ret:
h=8 m=27
